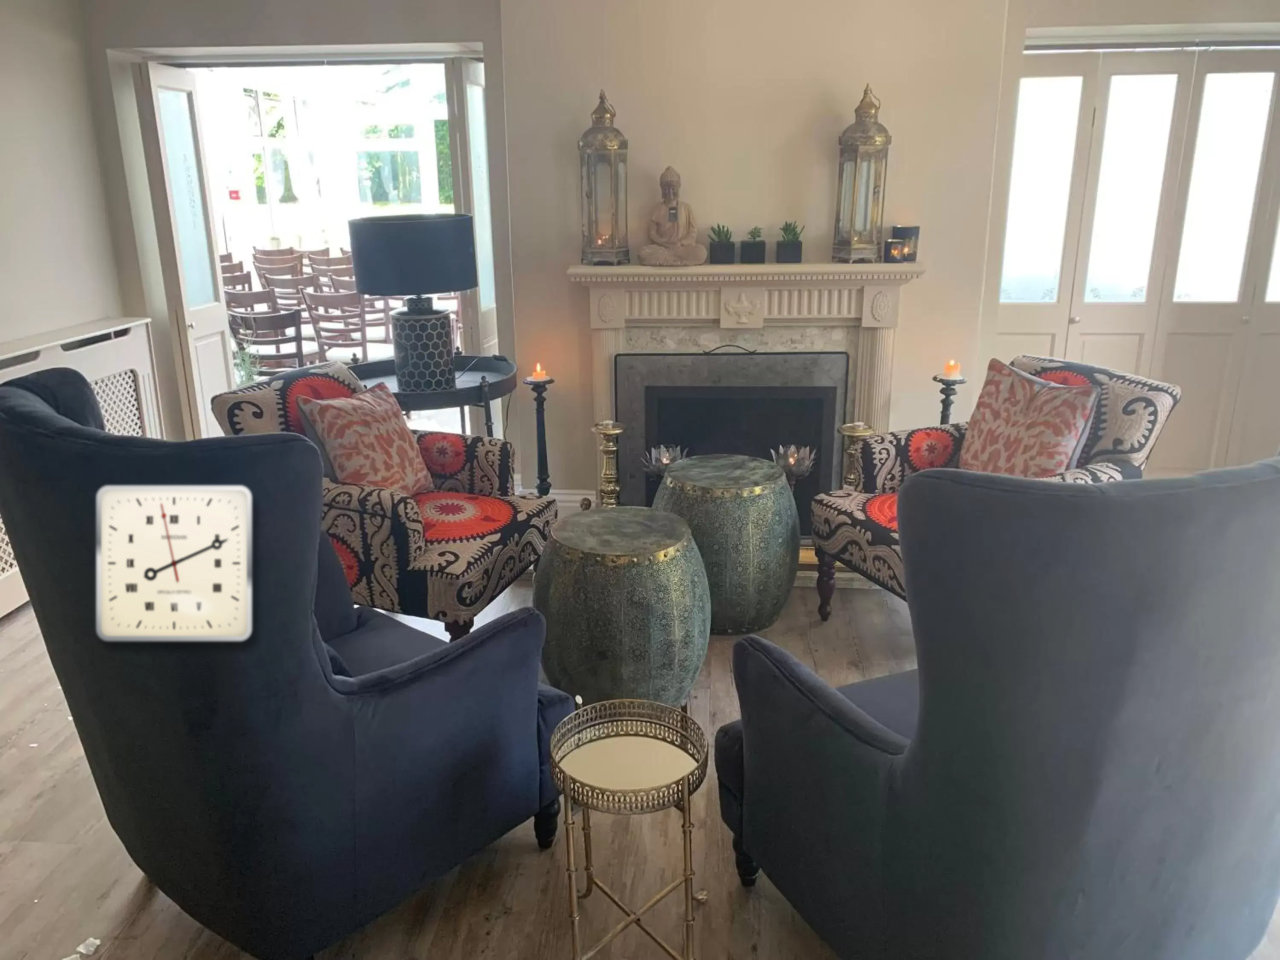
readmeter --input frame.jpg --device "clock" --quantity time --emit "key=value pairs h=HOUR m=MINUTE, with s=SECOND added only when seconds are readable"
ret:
h=8 m=10 s=58
